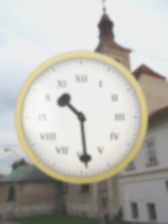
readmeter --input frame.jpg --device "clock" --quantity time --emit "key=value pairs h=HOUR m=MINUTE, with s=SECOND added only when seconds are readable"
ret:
h=10 m=29
